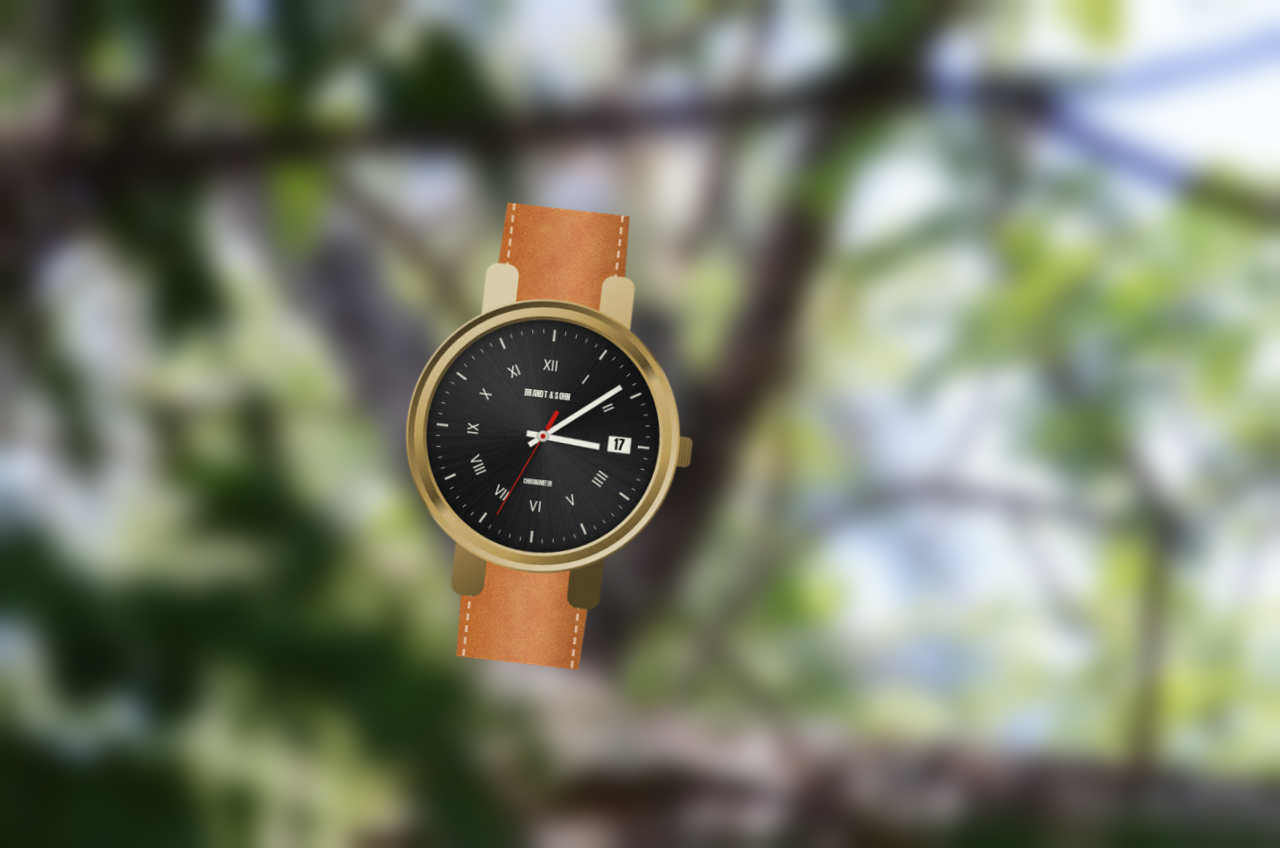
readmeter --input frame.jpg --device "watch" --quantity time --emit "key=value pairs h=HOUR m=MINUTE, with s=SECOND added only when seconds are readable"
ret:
h=3 m=8 s=34
